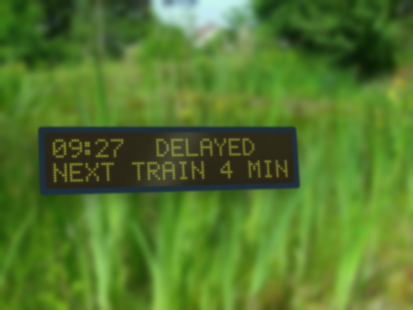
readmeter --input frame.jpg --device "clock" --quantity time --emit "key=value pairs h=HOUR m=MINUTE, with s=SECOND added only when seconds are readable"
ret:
h=9 m=27
